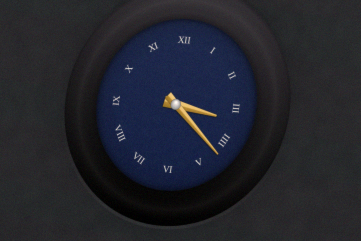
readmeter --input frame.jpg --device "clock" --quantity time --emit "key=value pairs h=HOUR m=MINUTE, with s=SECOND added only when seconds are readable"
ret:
h=3 m=22
